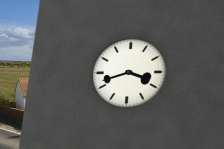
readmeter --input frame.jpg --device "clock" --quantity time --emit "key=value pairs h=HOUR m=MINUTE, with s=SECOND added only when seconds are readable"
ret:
h=3 m=42
